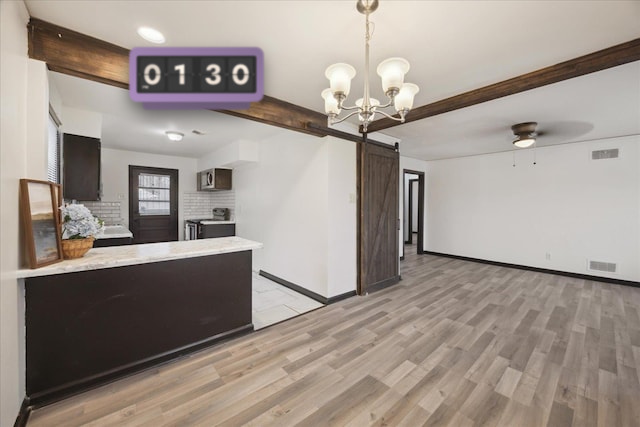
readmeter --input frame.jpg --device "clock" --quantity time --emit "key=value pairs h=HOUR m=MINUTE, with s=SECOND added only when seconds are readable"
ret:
h=1 m=30
